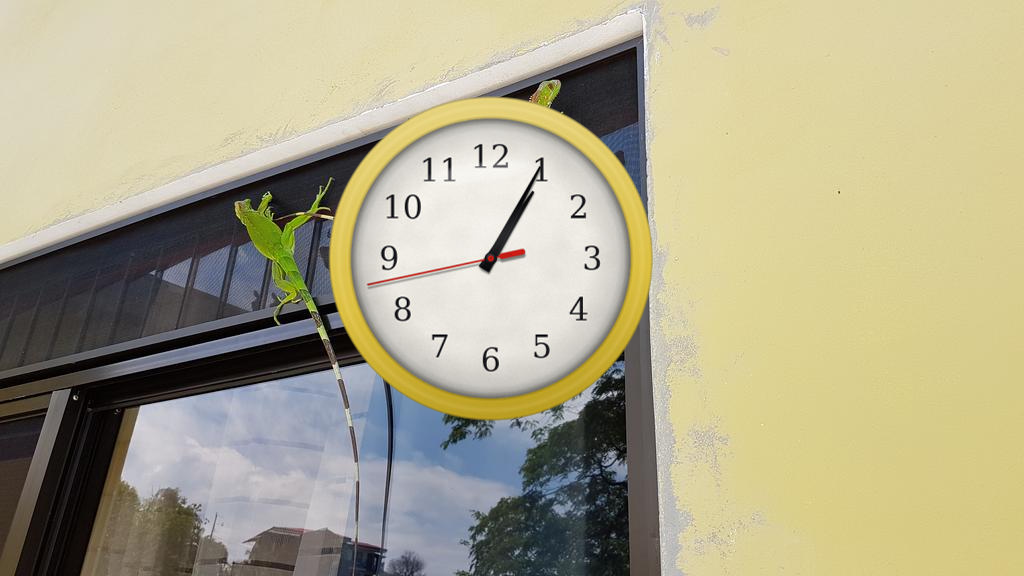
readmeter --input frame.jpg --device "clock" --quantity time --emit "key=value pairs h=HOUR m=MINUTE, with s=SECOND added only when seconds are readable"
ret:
h=1 m=4 s=43
